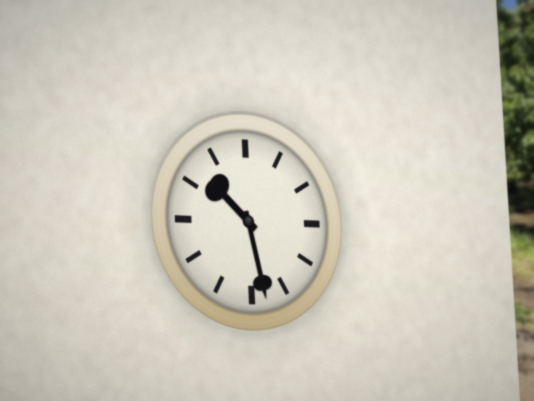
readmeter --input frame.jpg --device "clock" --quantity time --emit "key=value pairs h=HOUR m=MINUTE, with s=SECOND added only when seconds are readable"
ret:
h=10 m=28
